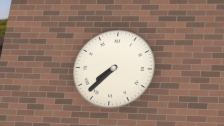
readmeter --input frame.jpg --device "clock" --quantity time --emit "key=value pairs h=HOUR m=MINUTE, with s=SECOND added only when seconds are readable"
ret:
h=7 m=37
